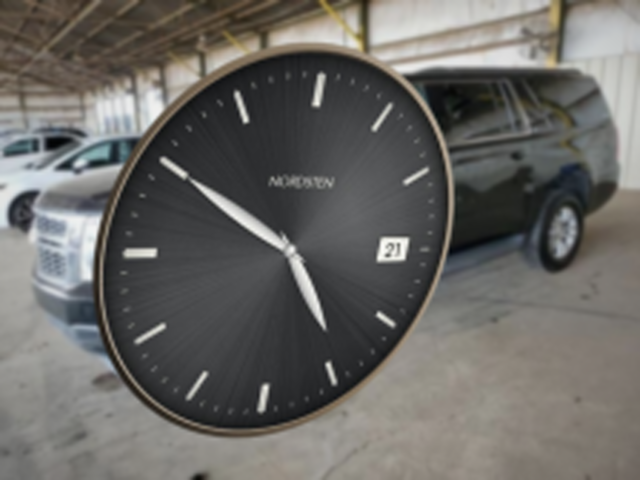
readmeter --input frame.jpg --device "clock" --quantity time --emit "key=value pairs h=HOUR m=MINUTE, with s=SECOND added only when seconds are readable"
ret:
h=4 m=50
